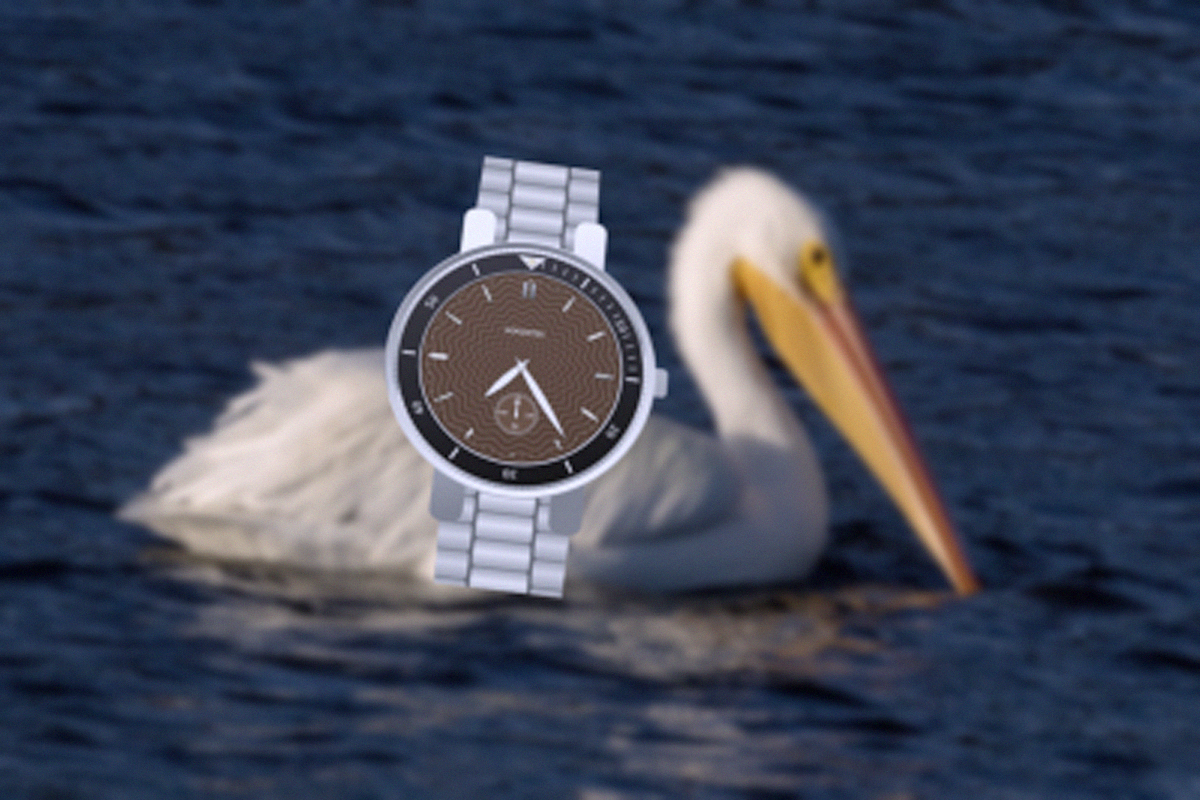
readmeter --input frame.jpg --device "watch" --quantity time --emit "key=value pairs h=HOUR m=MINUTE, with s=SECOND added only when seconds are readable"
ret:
h=7 m=24
